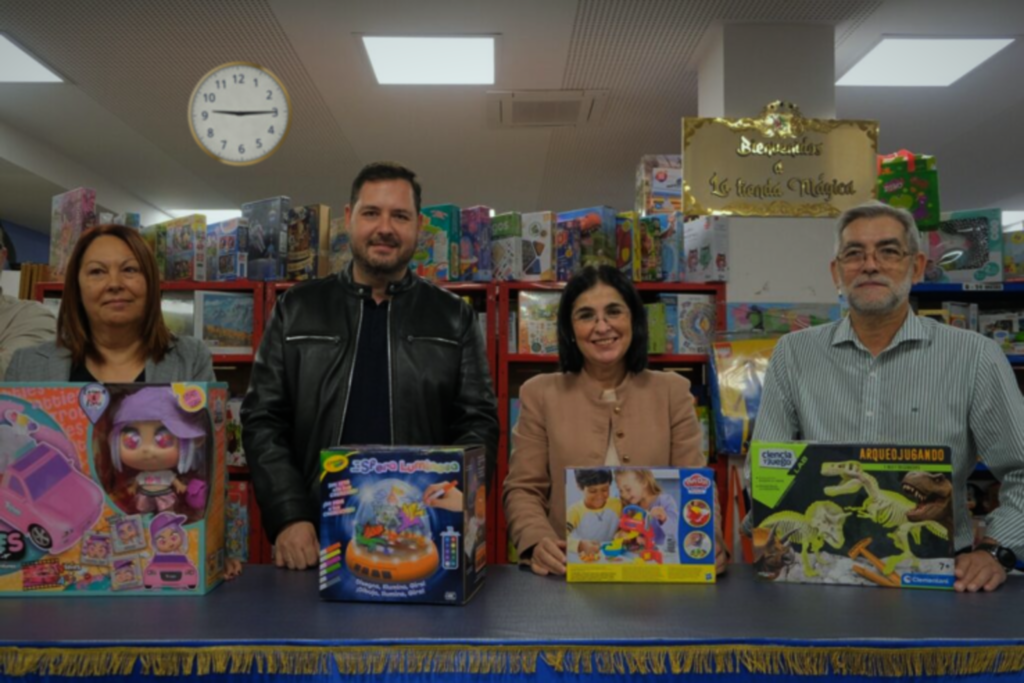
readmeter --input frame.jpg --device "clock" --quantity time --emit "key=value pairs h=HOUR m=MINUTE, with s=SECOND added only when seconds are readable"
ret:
h=9 m=15
